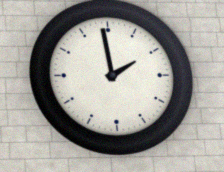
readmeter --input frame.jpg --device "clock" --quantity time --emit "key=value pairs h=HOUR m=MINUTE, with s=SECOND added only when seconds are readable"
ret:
h=1 m=59
